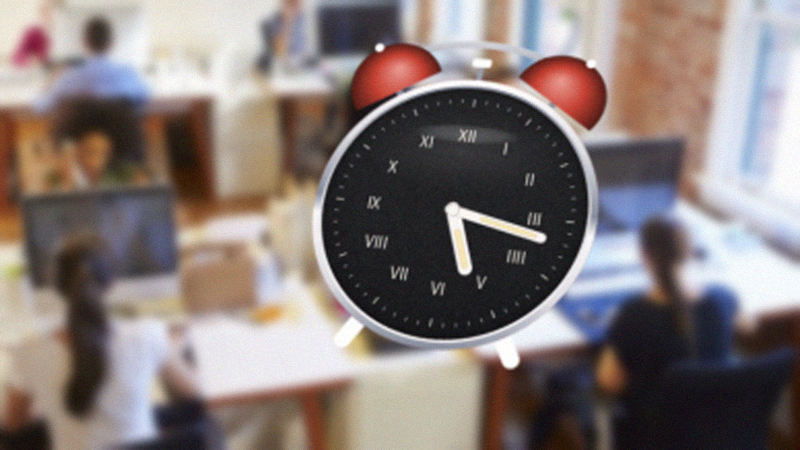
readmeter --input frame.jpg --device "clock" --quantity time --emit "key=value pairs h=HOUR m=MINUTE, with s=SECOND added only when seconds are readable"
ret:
h=5 m=17
